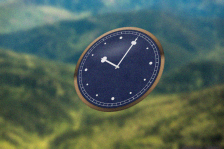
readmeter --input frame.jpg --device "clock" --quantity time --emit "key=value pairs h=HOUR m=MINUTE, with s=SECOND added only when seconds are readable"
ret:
h=10 m=5
